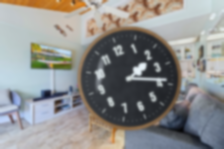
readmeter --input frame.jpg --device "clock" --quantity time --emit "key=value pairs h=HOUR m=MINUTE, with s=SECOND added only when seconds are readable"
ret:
h=2 m=19
